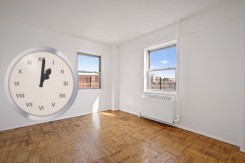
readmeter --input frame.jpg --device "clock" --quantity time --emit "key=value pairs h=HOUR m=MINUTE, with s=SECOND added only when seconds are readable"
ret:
h=1 m=1
